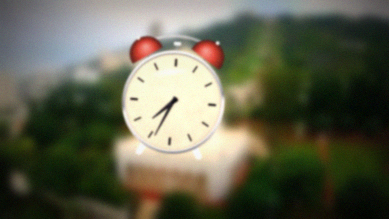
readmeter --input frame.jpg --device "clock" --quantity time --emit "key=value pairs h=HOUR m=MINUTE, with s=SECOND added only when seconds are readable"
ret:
h=7 m=34
